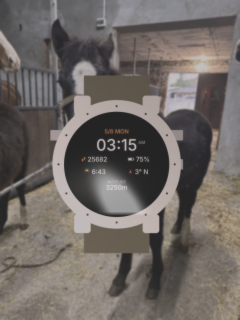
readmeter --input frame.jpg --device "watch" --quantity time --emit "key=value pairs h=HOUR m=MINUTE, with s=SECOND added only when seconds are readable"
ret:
h=3 m=15
